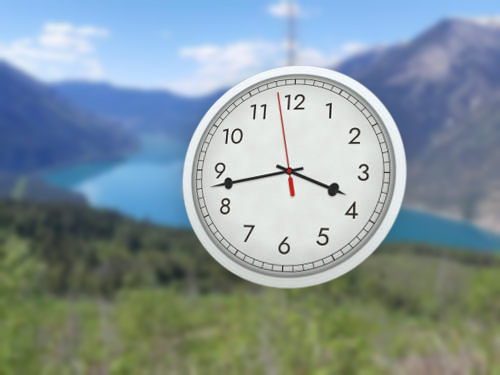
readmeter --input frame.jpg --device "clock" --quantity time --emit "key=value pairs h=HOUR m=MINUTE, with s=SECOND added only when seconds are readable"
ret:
h=3 m=42 s=58
